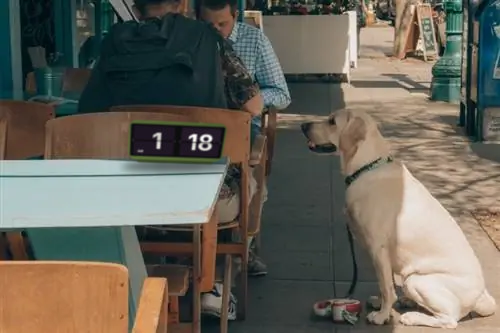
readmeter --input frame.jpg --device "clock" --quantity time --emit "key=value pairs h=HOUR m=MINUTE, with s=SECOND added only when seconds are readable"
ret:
h=1 m=18
